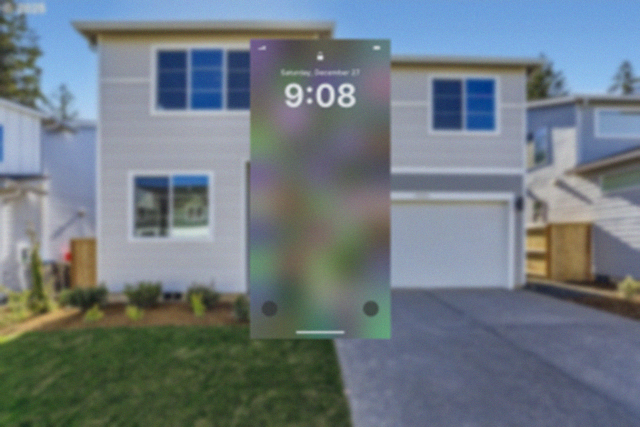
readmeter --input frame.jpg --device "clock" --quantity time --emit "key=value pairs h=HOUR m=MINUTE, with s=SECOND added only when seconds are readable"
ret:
h=9 m=8
